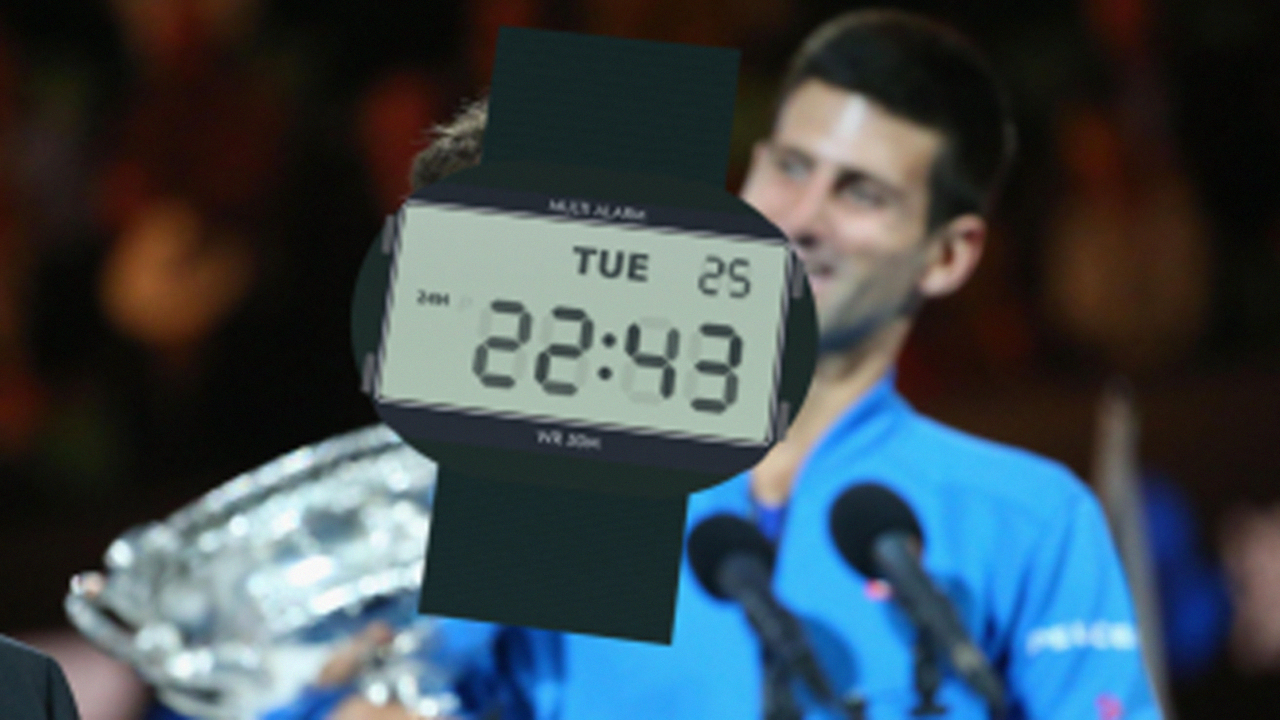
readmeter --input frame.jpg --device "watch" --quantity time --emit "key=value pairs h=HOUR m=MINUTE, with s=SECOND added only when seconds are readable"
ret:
h=22 m=43
